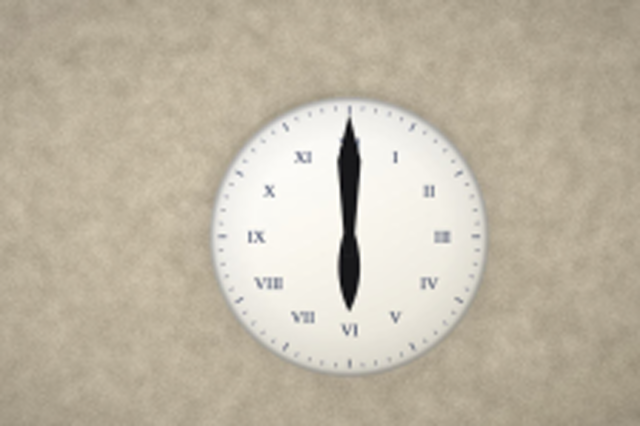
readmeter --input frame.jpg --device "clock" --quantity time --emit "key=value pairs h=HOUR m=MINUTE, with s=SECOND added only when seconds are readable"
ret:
h=6 m=0
